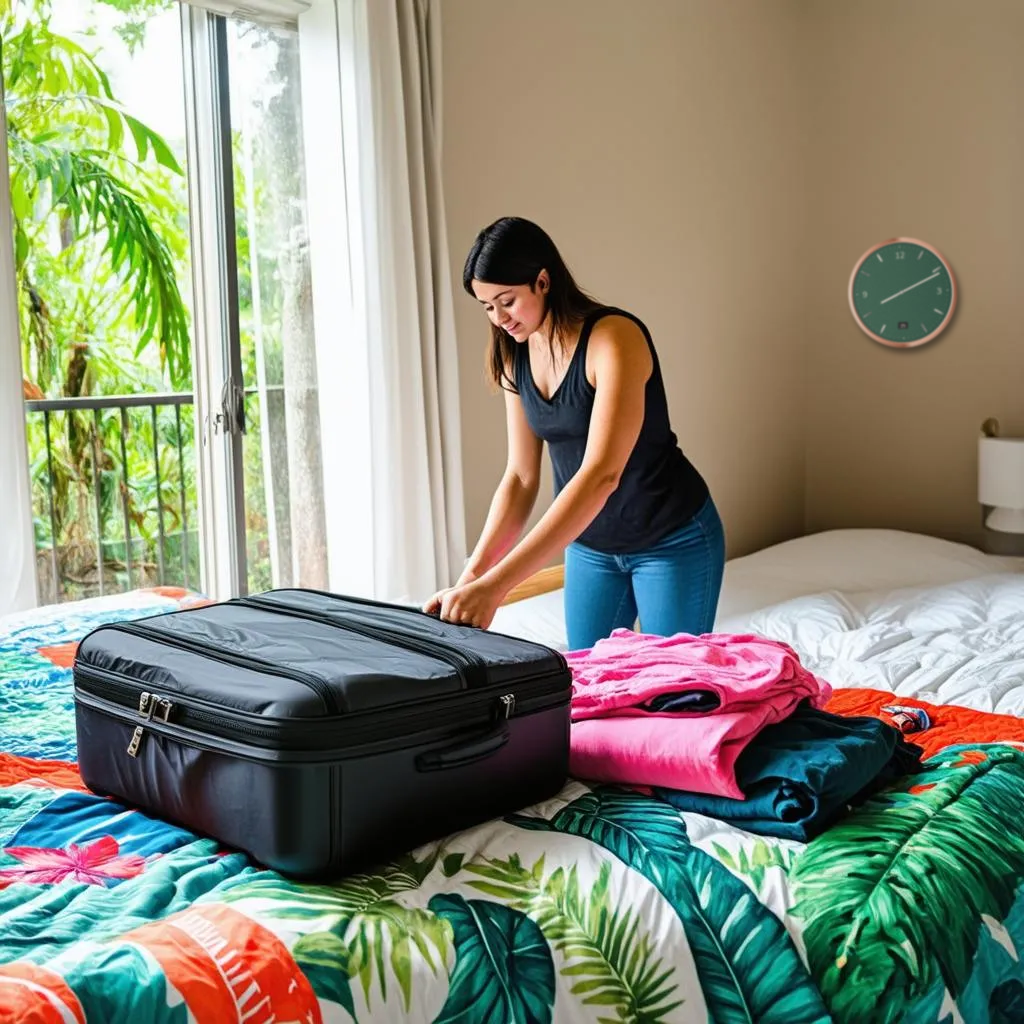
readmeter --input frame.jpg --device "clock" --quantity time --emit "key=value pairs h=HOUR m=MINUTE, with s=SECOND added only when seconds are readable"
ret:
h=8 m=11
